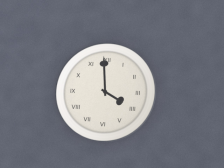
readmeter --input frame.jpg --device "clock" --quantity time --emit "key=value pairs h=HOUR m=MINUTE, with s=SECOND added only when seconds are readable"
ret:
h=3 m=59
